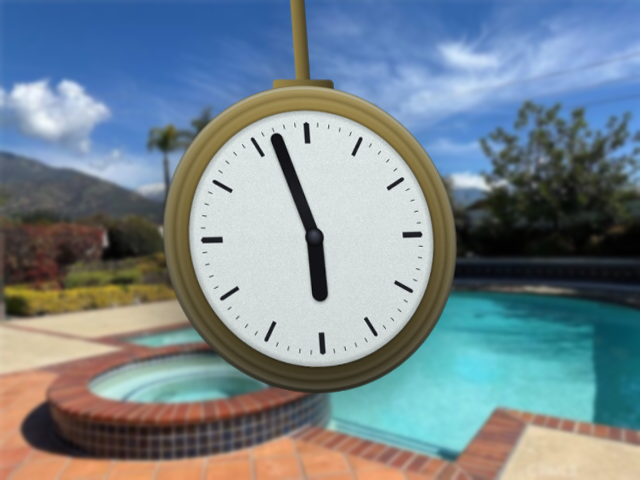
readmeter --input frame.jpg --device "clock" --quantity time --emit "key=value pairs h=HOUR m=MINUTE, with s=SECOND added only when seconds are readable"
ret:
h=5 m=57
